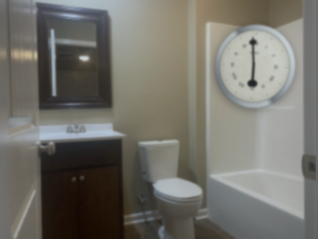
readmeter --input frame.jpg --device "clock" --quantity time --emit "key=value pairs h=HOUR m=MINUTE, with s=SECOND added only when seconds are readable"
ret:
h=5 m=59
